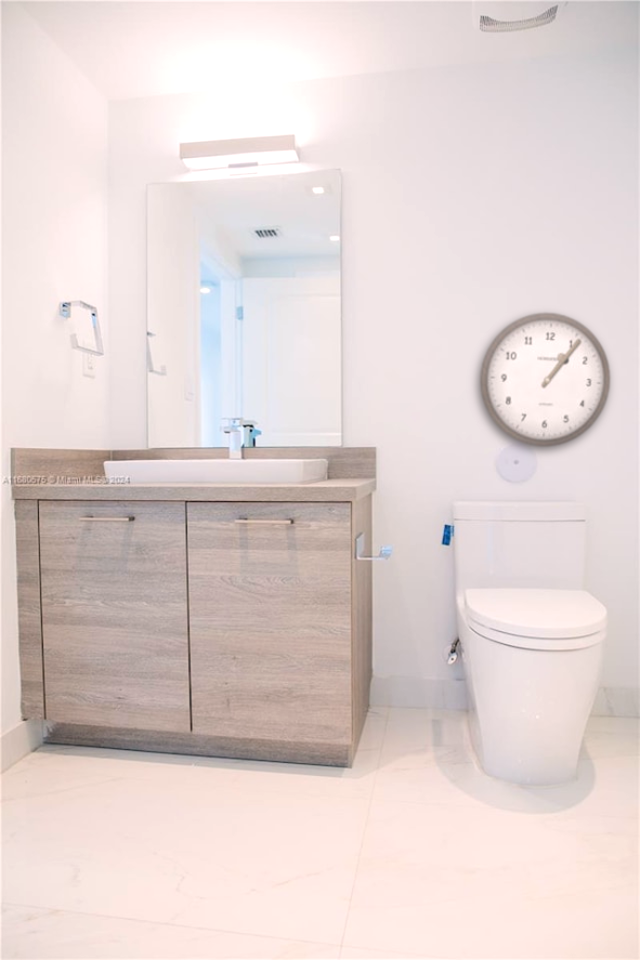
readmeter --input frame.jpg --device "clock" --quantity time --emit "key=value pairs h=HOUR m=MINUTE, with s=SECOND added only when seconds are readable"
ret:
h=1 m=6
